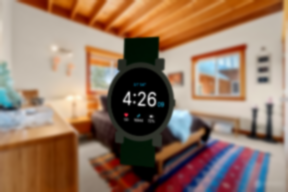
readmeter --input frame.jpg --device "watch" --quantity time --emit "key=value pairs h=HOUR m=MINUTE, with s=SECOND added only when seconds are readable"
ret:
h=4 m=26
